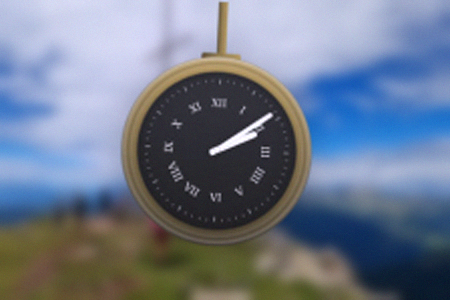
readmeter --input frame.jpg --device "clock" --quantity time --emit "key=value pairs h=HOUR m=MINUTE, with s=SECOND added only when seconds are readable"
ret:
h=2 m=9
